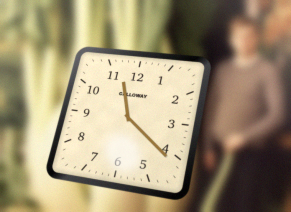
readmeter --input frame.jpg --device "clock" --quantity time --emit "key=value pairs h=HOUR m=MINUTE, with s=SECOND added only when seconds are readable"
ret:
h=11 m=21
